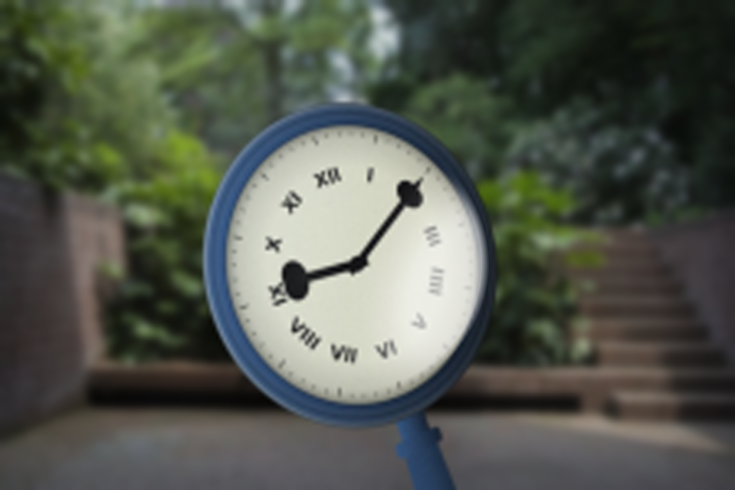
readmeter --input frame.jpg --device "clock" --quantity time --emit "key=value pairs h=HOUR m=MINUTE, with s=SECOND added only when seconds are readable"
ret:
h=9 m=10
